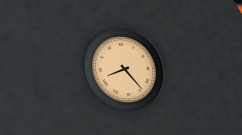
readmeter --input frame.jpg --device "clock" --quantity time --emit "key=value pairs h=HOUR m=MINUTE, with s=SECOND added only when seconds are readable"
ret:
h=8 m=24
